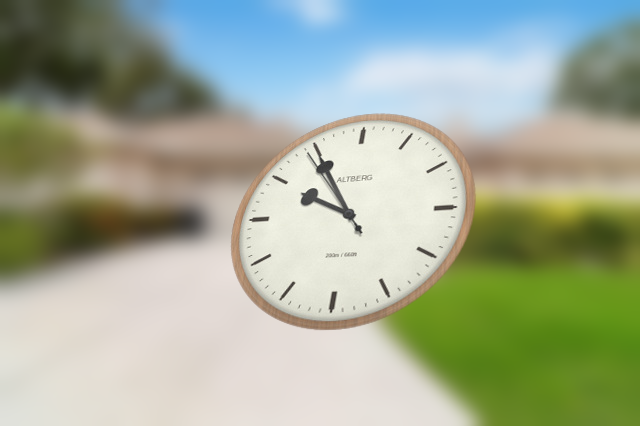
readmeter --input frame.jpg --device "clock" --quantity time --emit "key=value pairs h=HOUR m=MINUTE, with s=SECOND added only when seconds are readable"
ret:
h=9 m=54 s=54
